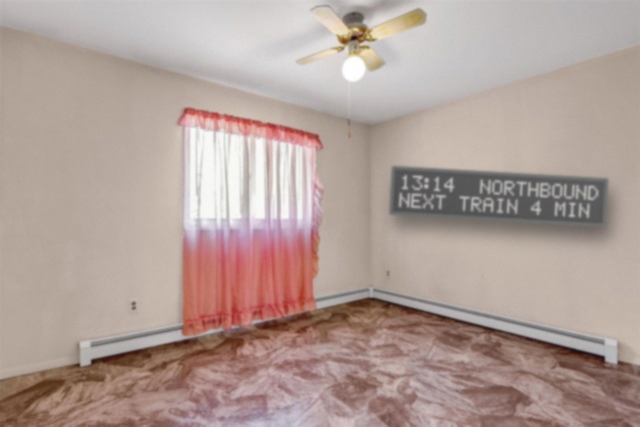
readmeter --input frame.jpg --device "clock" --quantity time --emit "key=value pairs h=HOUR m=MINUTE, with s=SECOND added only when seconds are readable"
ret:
h=13 m=14
